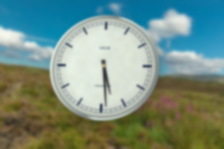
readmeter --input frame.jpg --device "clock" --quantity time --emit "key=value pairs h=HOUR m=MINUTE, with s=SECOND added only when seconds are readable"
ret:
h=5 m=29
